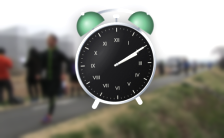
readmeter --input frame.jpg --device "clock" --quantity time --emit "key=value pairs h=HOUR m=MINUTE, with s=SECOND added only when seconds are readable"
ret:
h=2 m=10
